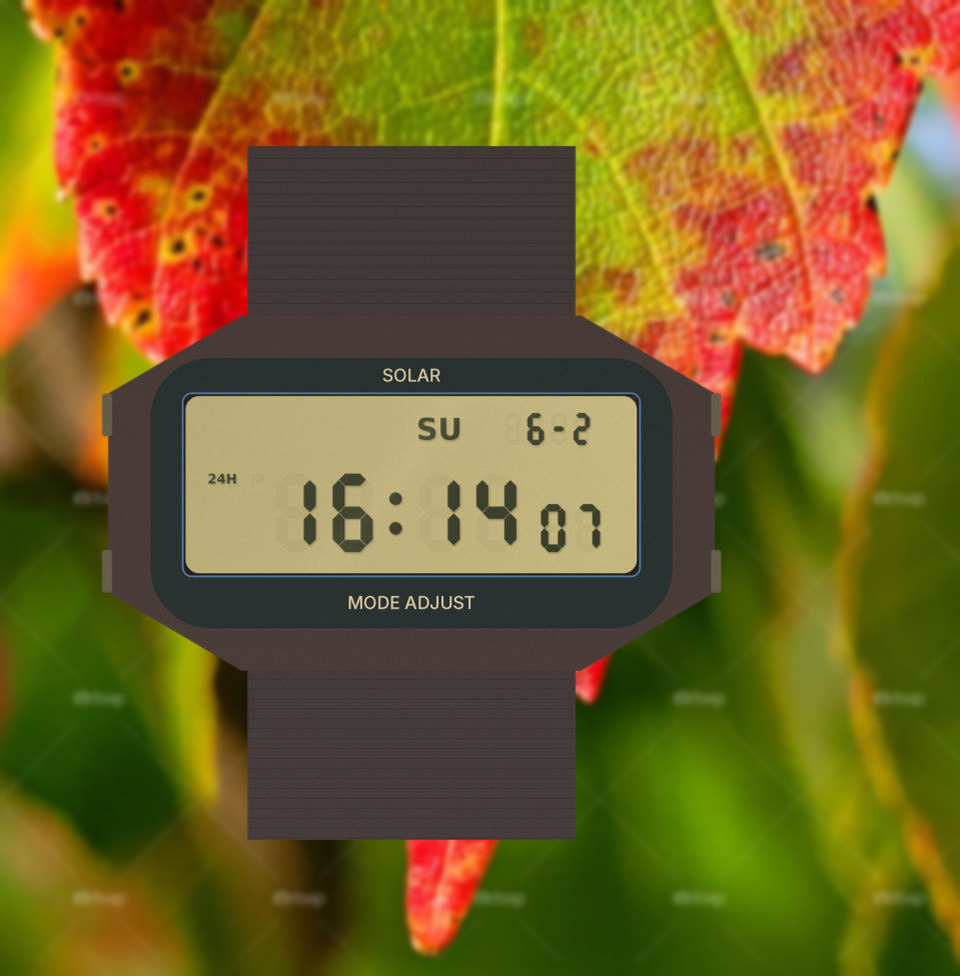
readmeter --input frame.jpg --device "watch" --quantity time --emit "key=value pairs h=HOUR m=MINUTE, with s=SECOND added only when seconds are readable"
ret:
h=16 m=14 s=7
